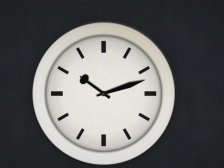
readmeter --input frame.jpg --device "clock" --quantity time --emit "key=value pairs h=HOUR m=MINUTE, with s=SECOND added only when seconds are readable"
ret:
h=10 m=12
